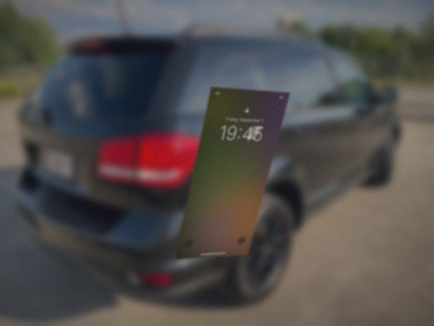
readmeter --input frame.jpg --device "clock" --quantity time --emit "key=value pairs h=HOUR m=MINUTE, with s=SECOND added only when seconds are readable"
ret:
h=19 m=45
